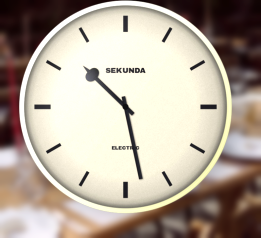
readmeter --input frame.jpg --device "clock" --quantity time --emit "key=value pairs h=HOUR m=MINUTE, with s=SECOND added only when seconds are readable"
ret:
h=10 m=28
